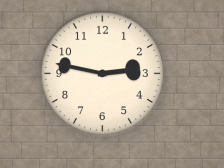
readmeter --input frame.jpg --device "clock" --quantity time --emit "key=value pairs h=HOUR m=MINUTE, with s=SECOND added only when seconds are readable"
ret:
h=2 m=47
